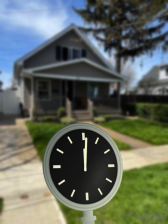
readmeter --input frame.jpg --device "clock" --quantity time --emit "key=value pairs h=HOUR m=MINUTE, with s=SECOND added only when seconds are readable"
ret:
h=12 m=1
